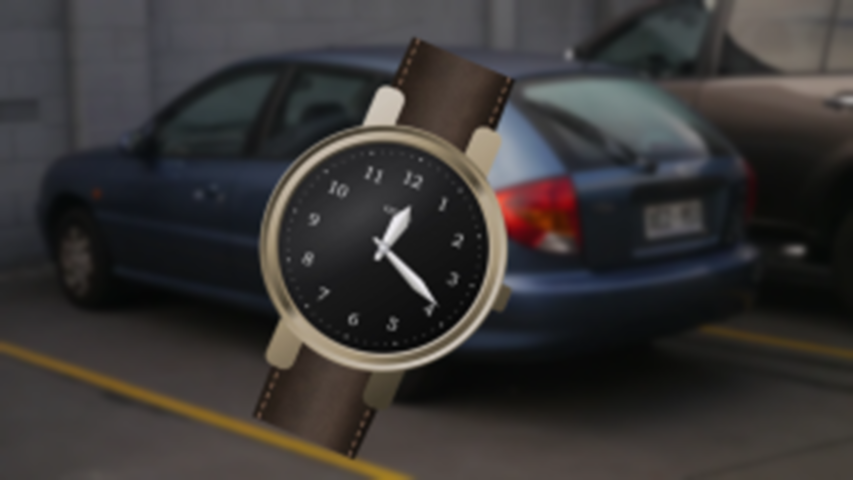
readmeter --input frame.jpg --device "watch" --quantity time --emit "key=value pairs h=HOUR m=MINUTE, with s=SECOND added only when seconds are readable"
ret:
h=12 m=19
